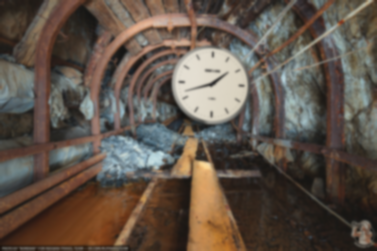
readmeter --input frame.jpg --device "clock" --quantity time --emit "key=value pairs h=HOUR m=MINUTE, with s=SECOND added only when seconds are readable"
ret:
h=1 m=42
